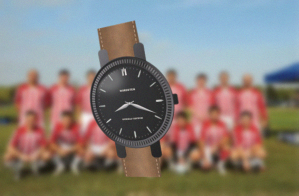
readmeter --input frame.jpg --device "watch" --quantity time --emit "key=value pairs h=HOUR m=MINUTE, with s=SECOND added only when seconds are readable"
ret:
h=8 m=19
